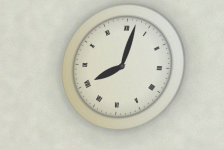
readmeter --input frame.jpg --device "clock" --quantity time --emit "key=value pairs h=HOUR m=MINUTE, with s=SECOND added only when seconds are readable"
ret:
h=8 m=2
